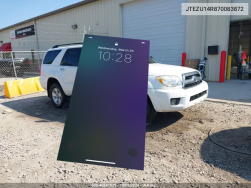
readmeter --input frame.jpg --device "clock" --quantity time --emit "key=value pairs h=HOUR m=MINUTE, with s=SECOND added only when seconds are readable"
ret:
h=10 m=28
